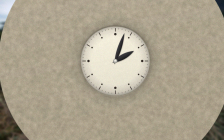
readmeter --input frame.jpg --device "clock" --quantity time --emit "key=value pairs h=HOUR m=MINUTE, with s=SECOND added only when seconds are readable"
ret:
h=2 m=3
